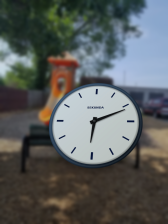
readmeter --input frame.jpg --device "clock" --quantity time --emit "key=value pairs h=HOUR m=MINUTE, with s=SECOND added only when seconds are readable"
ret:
h=6 m=11
